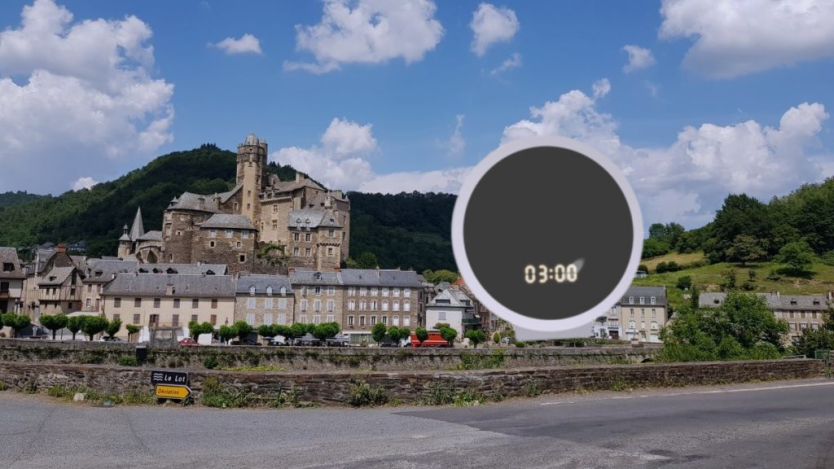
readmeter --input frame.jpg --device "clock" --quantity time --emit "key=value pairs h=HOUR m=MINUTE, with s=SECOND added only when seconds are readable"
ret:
h=3 m=0
